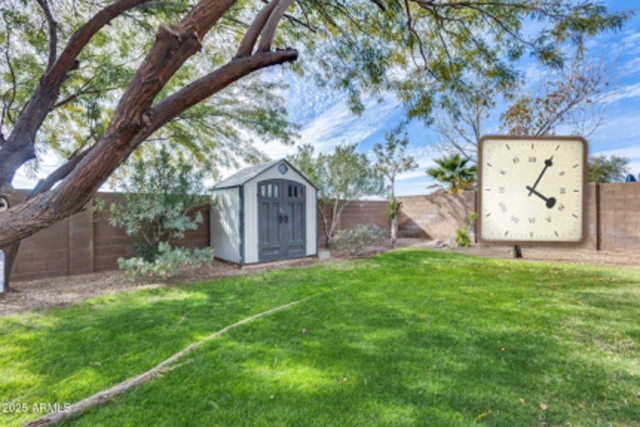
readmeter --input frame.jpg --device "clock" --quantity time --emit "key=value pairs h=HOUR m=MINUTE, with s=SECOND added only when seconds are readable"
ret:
h=4 m=5
